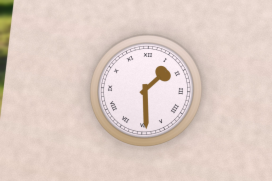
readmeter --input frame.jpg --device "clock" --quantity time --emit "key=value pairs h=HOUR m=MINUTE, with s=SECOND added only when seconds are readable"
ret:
h=1 m=29
